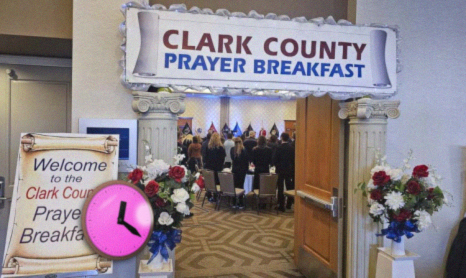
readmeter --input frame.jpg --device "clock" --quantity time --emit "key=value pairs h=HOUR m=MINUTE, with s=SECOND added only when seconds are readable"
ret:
h=12 m=21
